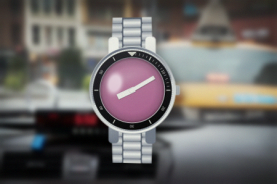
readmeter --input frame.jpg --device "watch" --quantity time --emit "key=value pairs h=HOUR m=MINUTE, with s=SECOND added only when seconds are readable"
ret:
h=8 m=10
